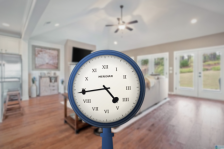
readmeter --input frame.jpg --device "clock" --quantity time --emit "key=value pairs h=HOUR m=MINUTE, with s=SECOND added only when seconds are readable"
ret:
h=4 m=44
